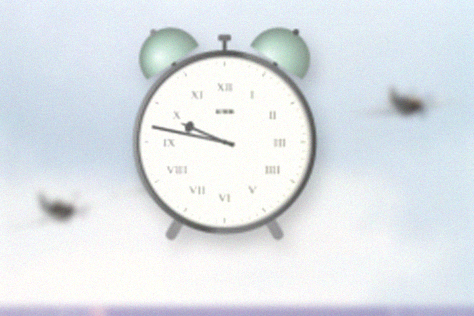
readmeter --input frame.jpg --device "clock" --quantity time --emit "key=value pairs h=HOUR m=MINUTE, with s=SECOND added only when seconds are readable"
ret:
h=9 m=47
